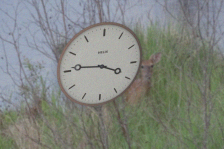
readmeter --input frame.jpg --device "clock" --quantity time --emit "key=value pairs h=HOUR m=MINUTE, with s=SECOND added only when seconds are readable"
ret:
h=3 m=46
